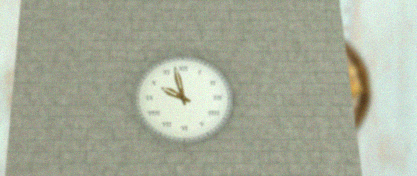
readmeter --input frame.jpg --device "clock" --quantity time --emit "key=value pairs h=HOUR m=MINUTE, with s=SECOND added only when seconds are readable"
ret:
h=9 m=58
